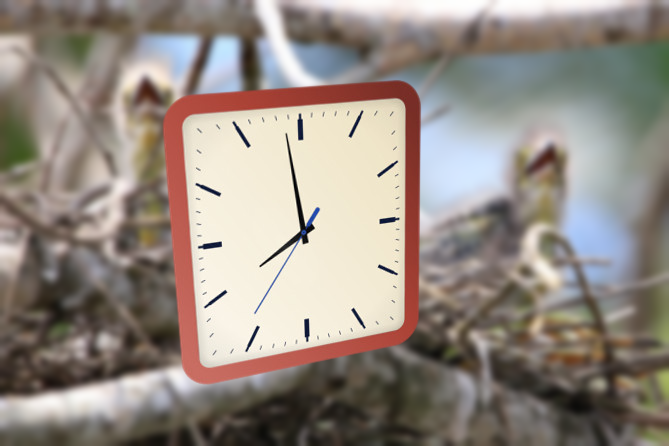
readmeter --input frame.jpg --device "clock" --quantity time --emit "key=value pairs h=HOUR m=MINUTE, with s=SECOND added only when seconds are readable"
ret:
h=7 m=58 s=36
